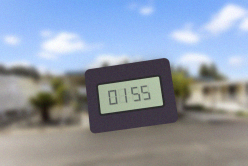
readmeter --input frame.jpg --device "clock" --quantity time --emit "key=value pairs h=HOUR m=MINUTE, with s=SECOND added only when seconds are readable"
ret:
h=1 m=55
